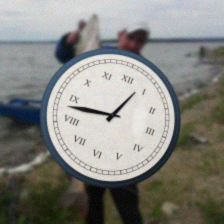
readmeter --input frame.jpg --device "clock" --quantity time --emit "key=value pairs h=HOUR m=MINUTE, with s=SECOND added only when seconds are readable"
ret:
h=12 m=43
